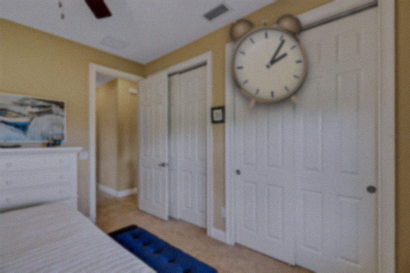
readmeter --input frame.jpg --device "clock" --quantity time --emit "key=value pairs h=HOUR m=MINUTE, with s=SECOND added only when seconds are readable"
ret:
h=2 m=6
